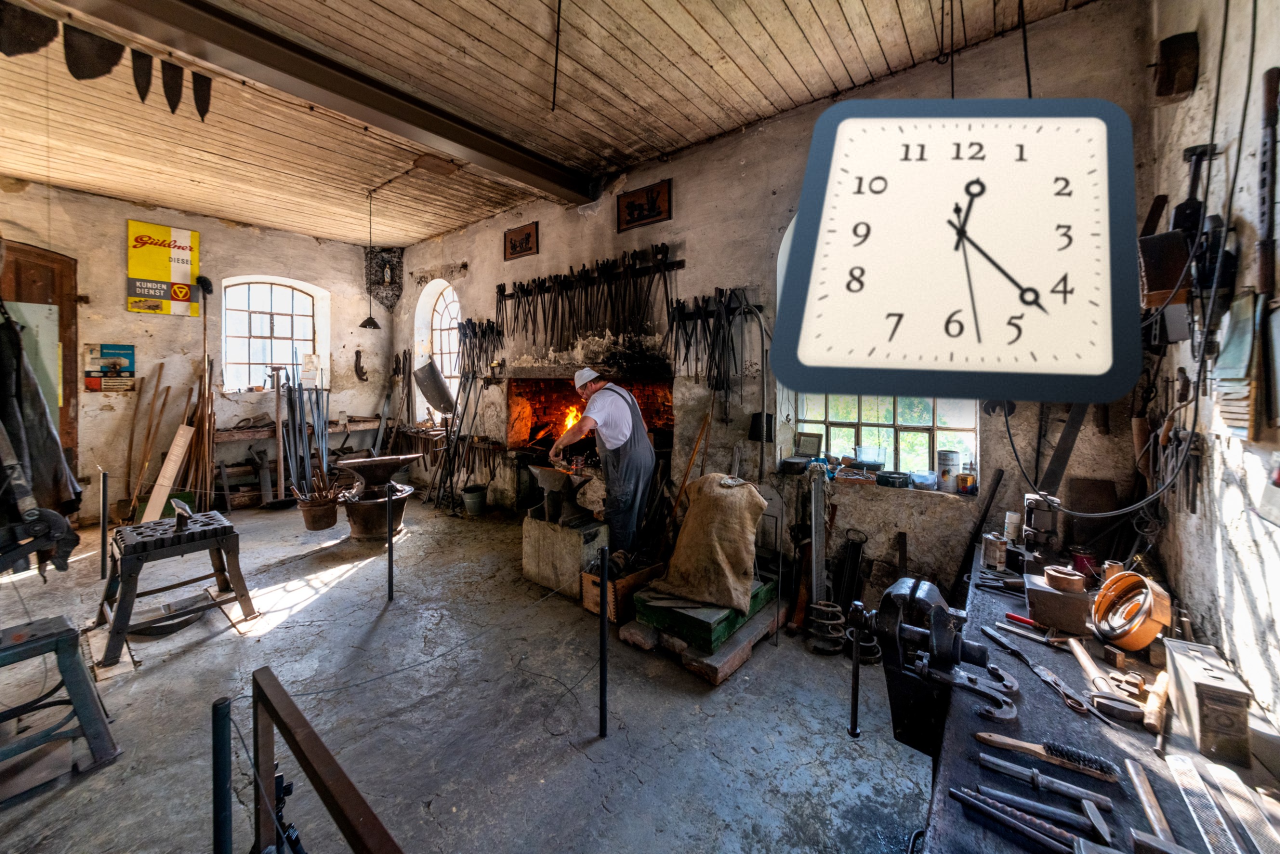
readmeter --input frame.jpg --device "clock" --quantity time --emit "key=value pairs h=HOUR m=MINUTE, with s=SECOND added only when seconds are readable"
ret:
h=12 m=22 s=28
